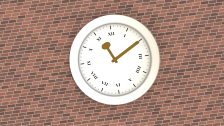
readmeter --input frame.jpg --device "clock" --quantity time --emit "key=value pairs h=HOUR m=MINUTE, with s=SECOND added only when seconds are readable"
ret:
h=11 m=10
